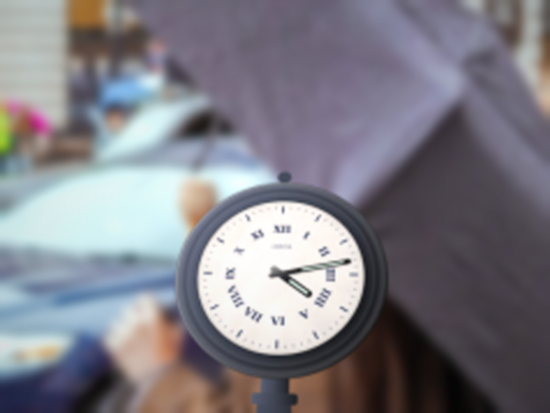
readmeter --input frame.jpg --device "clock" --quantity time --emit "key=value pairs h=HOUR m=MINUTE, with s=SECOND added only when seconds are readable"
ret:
h=4 m=13
